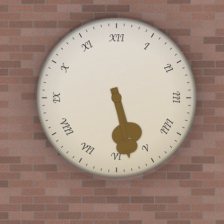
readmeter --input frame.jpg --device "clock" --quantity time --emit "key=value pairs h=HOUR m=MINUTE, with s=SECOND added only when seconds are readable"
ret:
h=5 m=28
